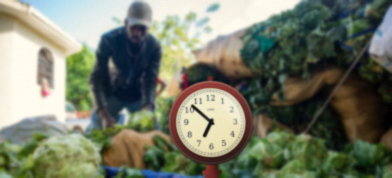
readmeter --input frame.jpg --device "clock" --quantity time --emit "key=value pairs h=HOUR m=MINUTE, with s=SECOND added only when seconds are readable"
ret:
h=6 m=52
